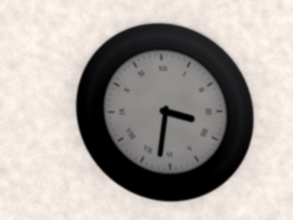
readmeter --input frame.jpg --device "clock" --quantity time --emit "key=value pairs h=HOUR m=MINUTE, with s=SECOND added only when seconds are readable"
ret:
h=3 m=32
